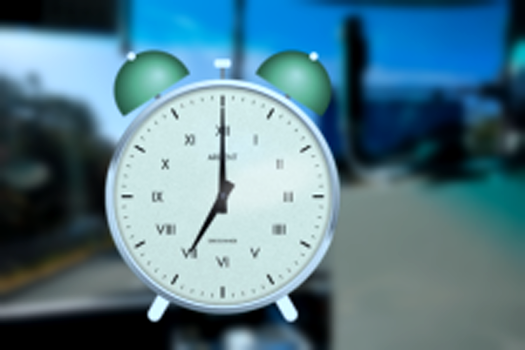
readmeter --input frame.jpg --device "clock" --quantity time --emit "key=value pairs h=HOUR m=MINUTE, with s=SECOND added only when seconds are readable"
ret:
h=7 m=0
